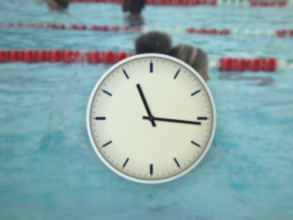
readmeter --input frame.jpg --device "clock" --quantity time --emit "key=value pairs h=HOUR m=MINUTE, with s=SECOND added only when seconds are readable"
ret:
h=11 m=16
